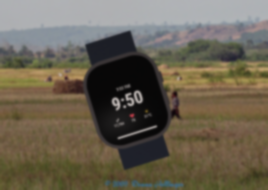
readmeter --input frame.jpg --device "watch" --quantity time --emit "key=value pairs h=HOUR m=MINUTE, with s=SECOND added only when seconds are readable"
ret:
h=9 m=50
